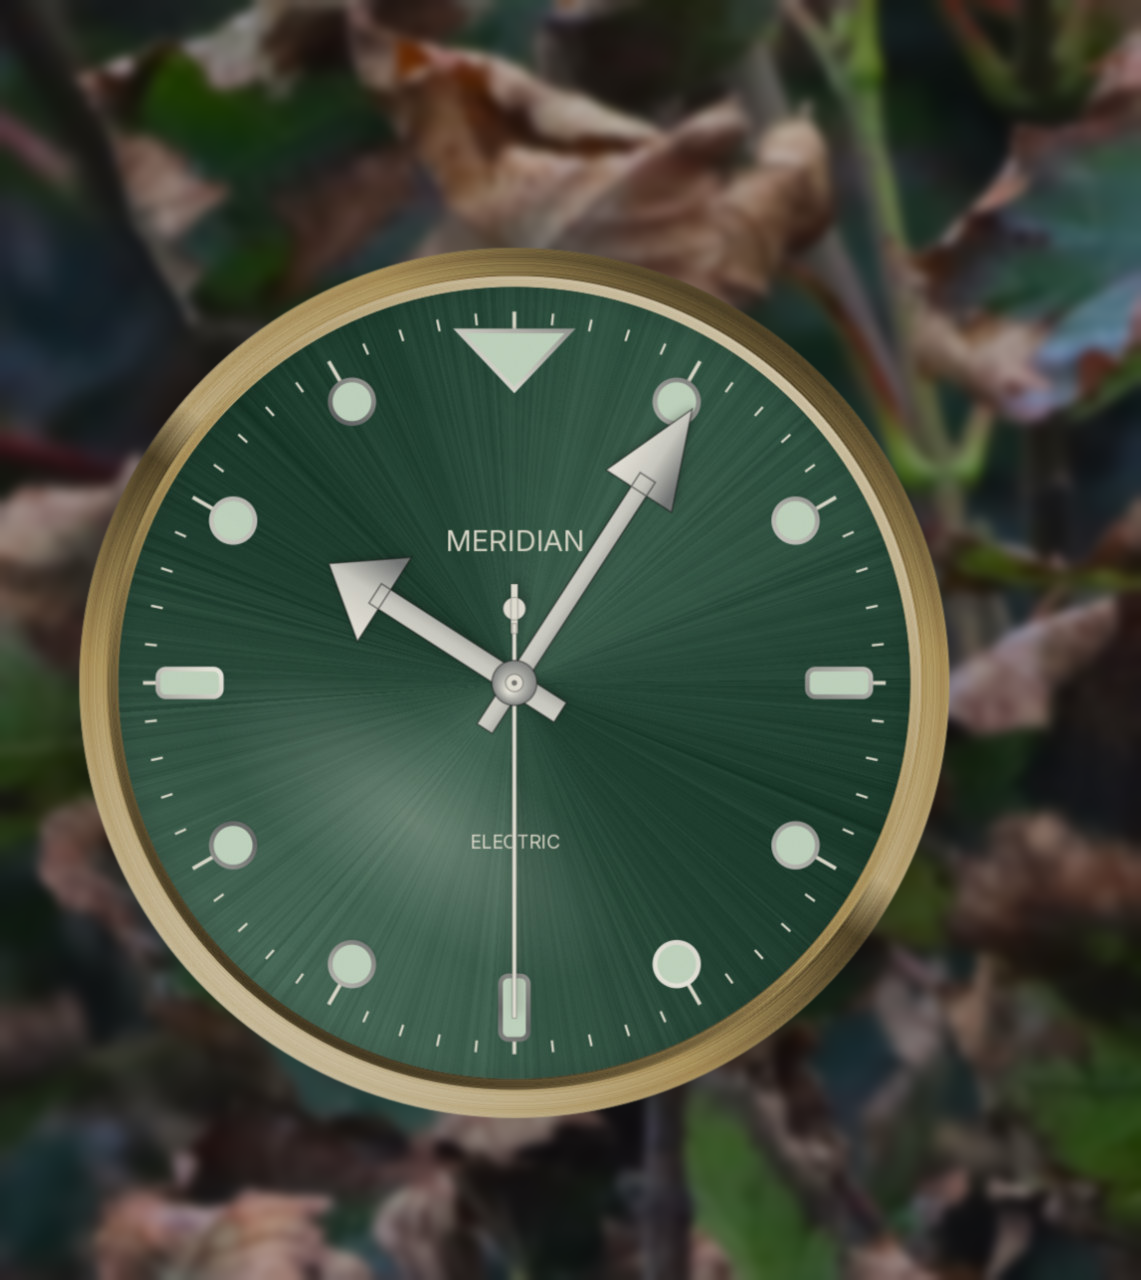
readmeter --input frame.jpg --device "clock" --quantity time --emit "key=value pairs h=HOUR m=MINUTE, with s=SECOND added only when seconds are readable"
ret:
h=10 m=5 s=30
